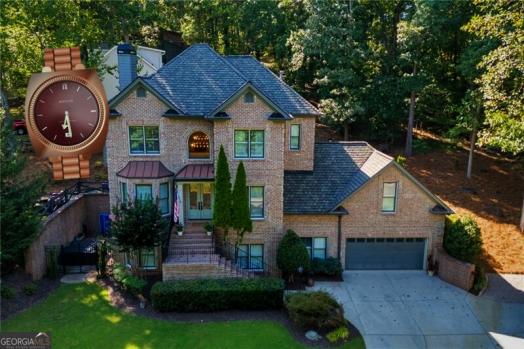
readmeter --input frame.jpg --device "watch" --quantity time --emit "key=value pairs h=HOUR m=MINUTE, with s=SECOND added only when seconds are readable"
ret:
h=6 m=29
